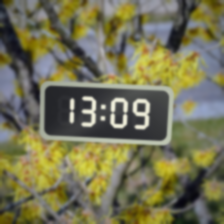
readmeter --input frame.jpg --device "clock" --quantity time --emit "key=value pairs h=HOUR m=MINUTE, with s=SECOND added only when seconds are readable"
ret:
h=13 m=9
